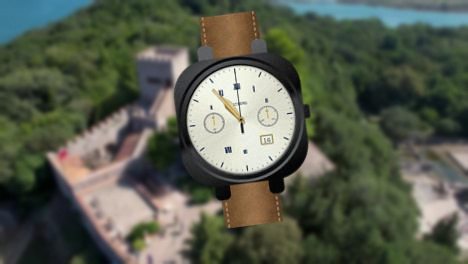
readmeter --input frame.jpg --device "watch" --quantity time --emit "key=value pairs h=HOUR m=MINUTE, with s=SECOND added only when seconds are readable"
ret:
h=10 m=54
